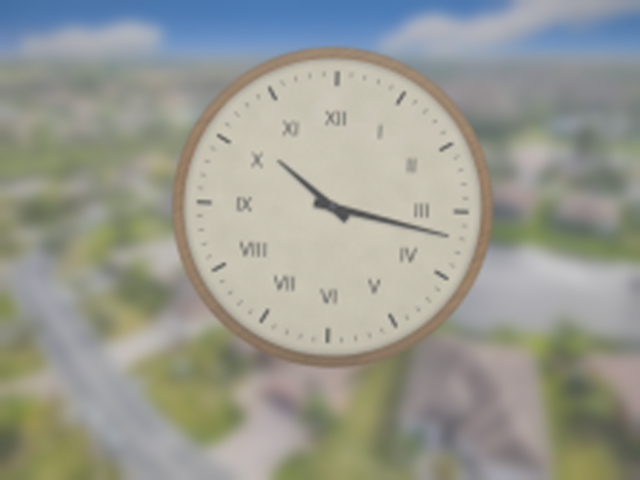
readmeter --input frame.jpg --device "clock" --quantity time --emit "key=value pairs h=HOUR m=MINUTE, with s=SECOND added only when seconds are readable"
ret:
h=10 m=17
